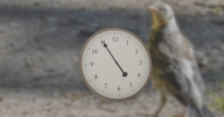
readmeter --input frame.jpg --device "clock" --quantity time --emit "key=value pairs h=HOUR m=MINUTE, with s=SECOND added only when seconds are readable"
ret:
h=4 m=55
